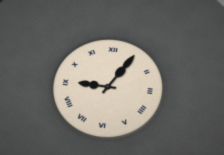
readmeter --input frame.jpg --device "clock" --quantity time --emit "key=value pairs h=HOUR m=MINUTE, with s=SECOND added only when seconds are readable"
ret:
h=9 m=5
